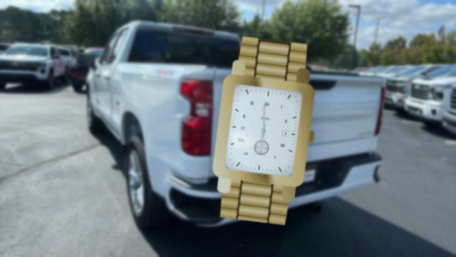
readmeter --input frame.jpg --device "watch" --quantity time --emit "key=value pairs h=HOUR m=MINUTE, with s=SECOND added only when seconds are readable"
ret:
h=5 m=59
